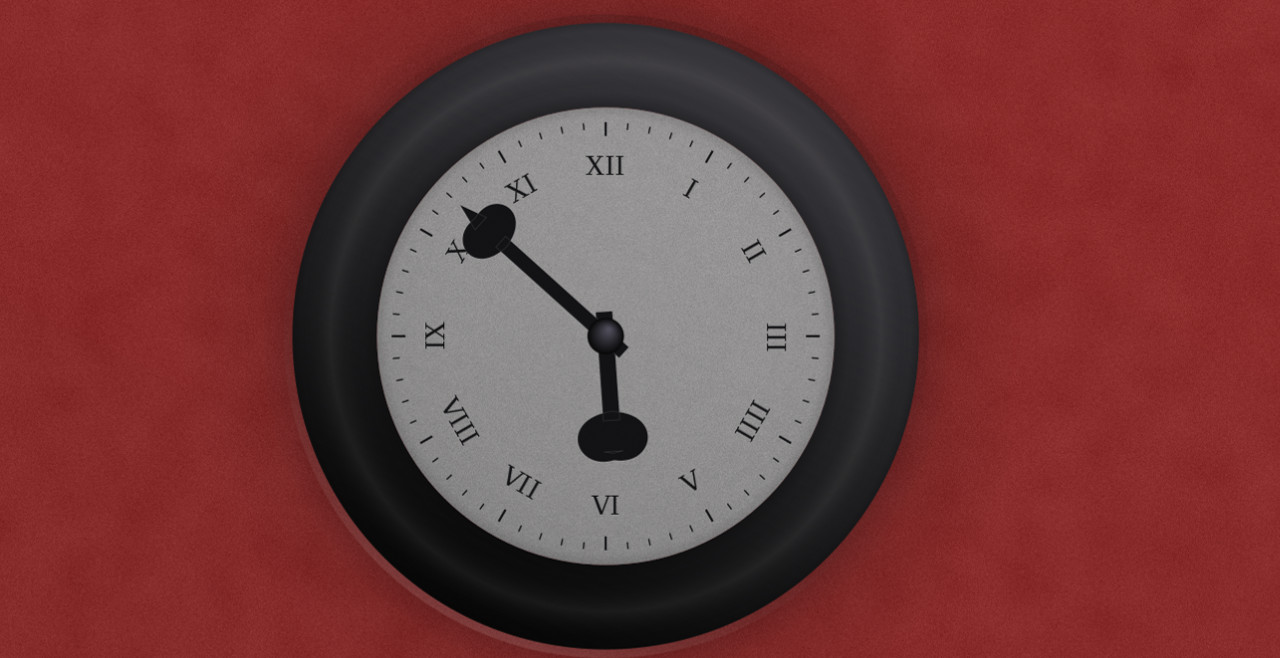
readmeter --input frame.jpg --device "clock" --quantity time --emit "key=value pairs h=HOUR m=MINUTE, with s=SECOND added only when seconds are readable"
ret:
h=5 m=52
